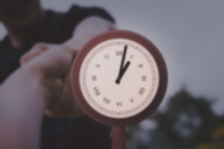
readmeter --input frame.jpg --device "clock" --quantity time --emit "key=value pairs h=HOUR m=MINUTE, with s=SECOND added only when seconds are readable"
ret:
h=1 m=2
